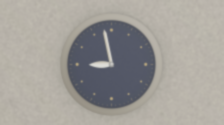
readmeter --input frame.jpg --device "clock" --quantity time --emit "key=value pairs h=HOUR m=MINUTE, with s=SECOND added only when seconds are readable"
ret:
h=8 m=58
